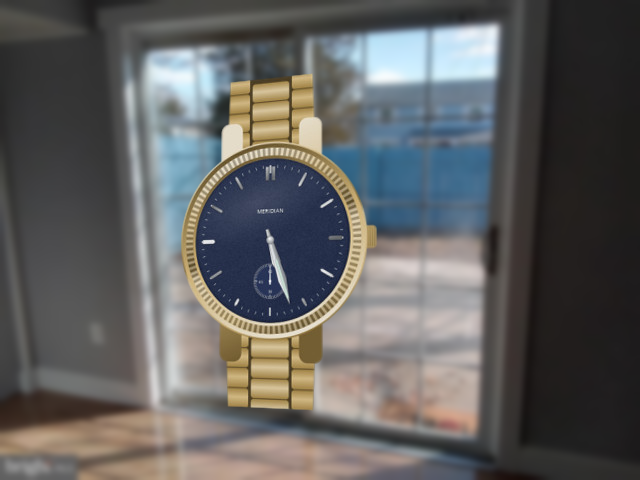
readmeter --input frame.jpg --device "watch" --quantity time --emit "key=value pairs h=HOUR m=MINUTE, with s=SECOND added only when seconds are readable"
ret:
h=5 m=27
